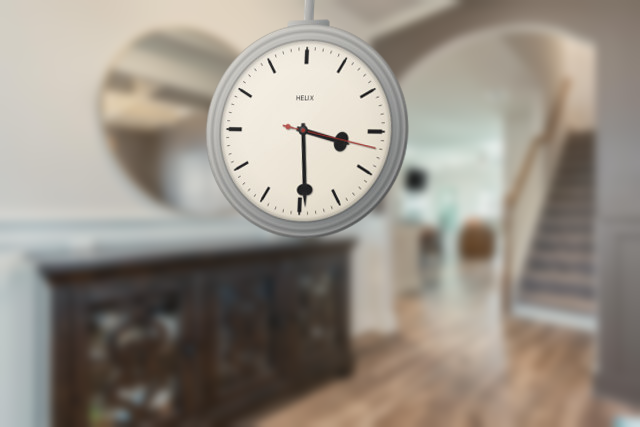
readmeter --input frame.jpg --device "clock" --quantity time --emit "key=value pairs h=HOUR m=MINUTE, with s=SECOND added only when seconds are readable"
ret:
h=3 m=29 s=17
